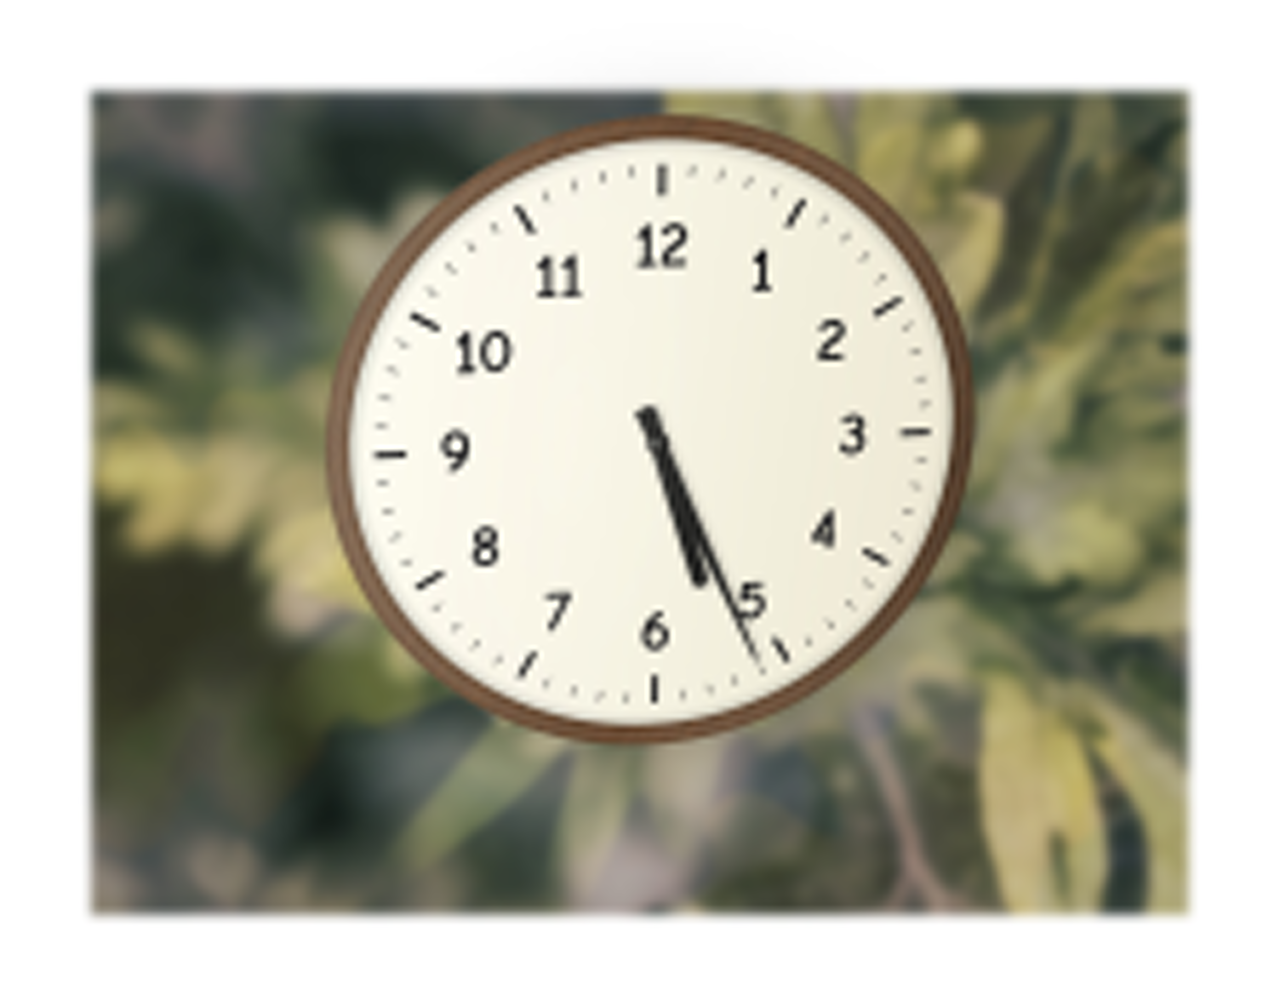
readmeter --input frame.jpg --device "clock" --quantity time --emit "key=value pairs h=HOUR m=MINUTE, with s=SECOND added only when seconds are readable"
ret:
h=5 m=26
